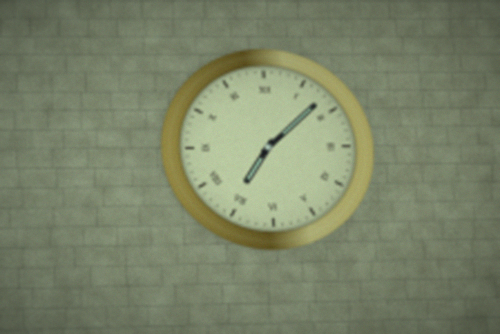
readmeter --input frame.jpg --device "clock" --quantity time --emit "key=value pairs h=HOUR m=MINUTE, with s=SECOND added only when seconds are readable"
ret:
h=7 m=8
